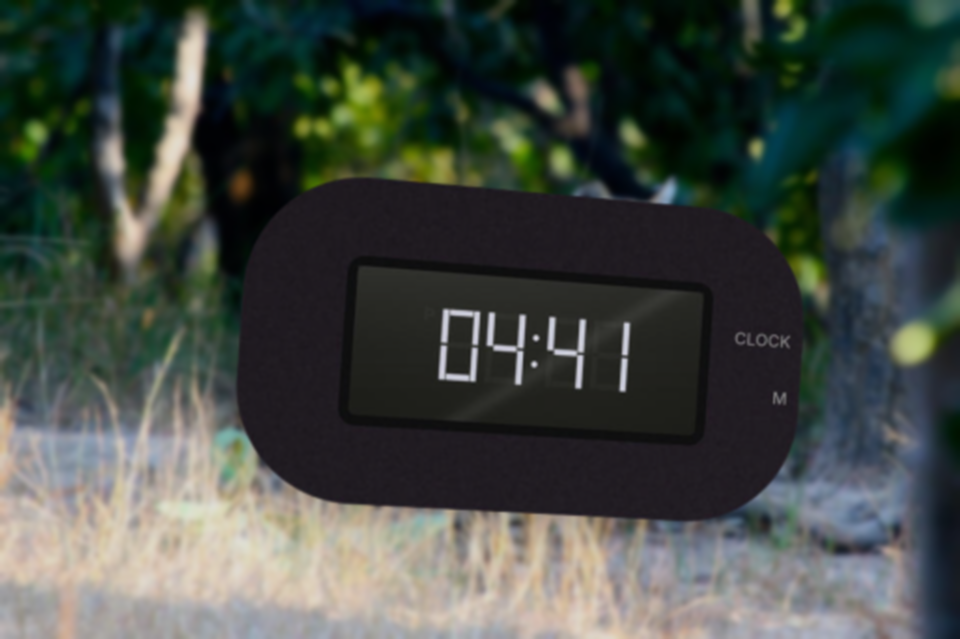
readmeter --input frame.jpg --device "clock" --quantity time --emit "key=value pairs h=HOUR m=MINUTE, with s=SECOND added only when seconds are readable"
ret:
h=4 m=41
